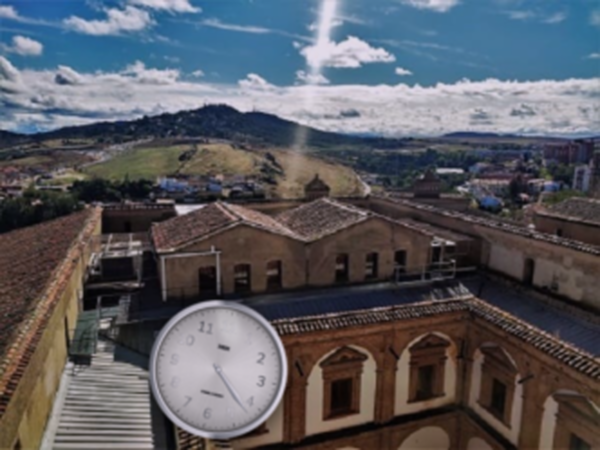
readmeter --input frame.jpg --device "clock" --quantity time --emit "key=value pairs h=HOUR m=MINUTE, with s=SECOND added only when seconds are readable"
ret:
h=4 m=22
